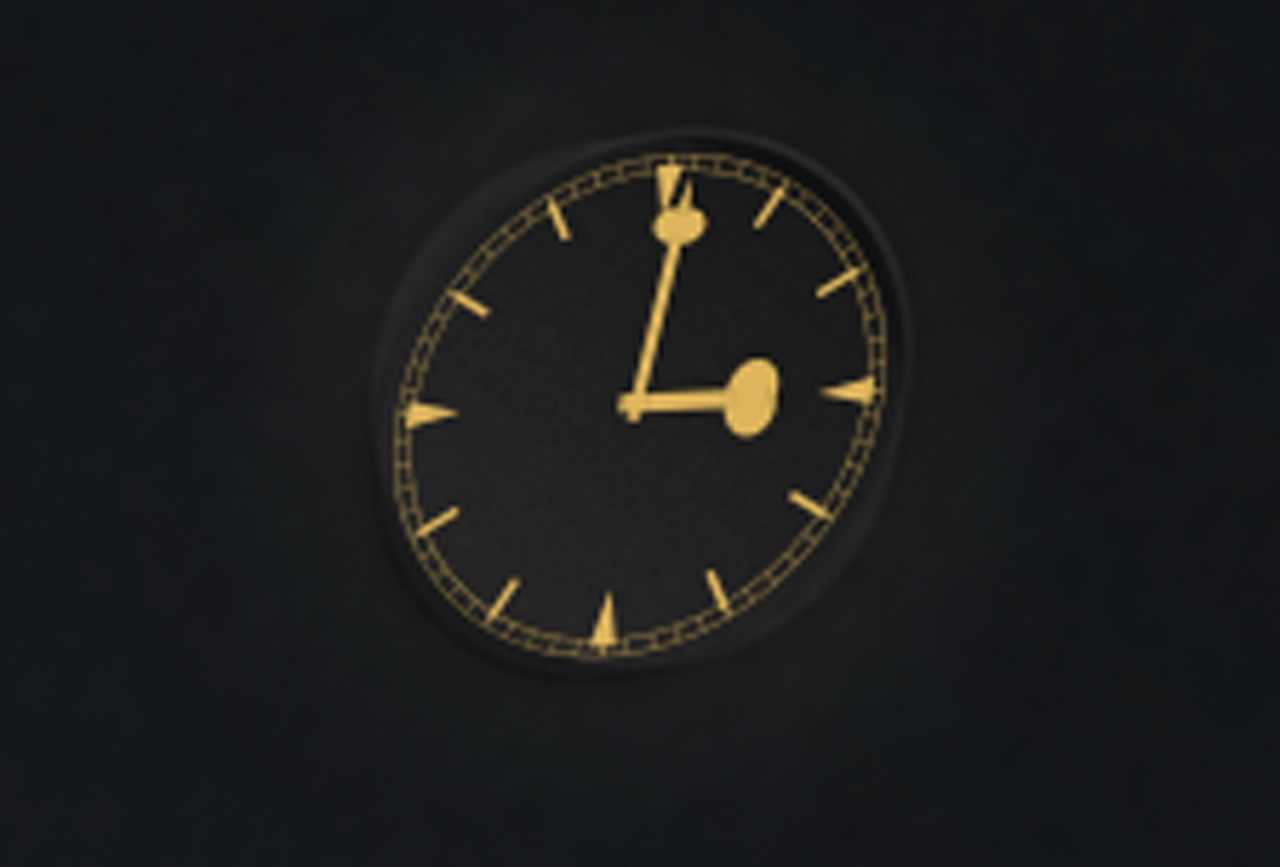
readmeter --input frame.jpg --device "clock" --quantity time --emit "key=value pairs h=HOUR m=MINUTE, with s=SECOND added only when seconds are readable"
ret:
h=3 m=1
